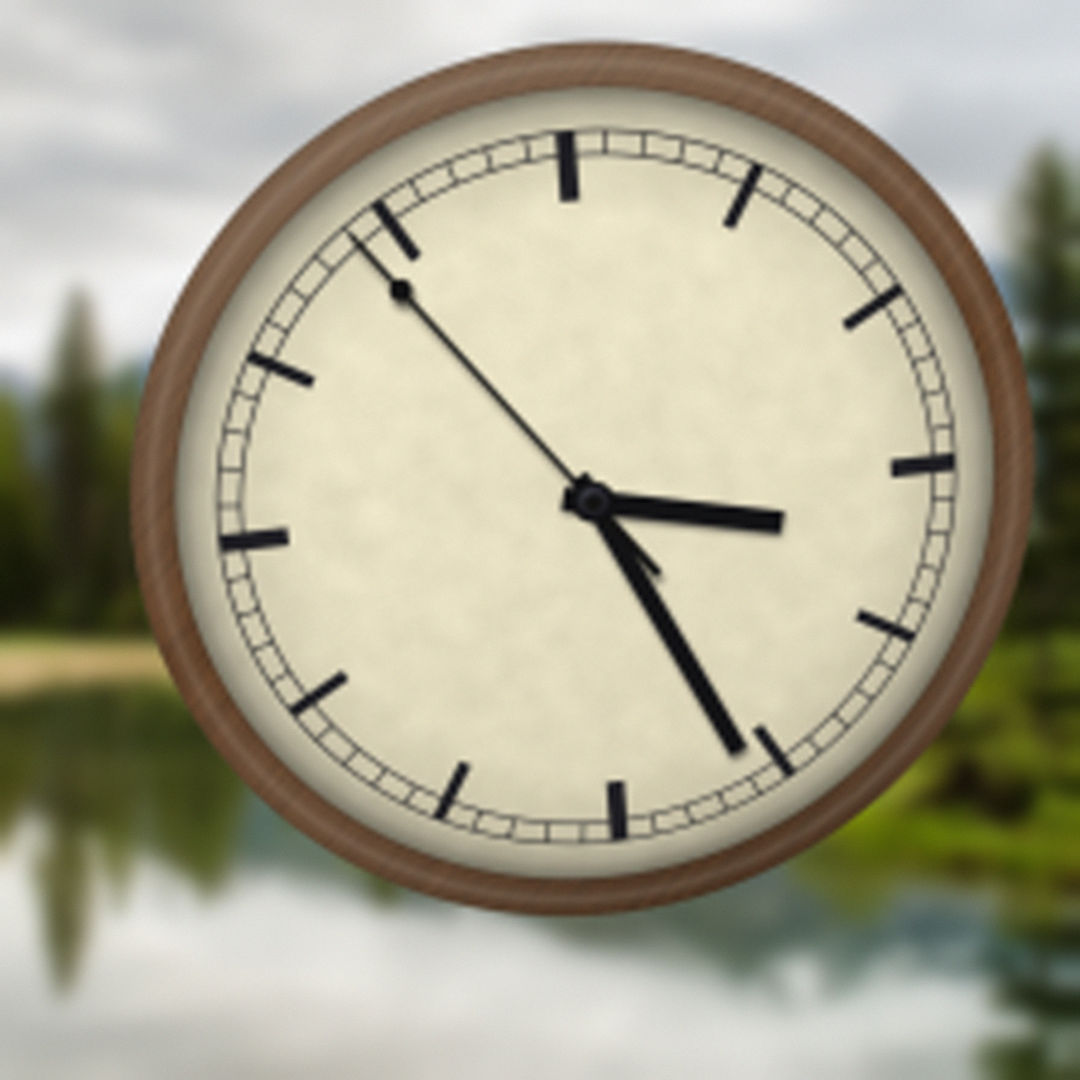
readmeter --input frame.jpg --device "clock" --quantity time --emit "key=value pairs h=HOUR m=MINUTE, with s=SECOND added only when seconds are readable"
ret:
h=3 m=25 s=54
